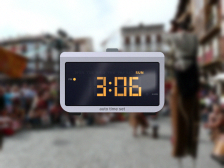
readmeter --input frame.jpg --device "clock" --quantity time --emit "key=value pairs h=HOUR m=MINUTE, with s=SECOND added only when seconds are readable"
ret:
h=3 m=6
